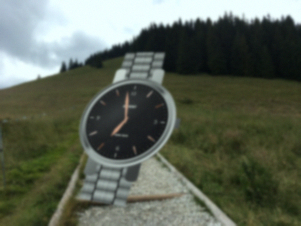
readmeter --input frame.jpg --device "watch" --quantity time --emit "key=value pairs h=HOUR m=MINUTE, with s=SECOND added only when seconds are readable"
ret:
h=6 m=58
